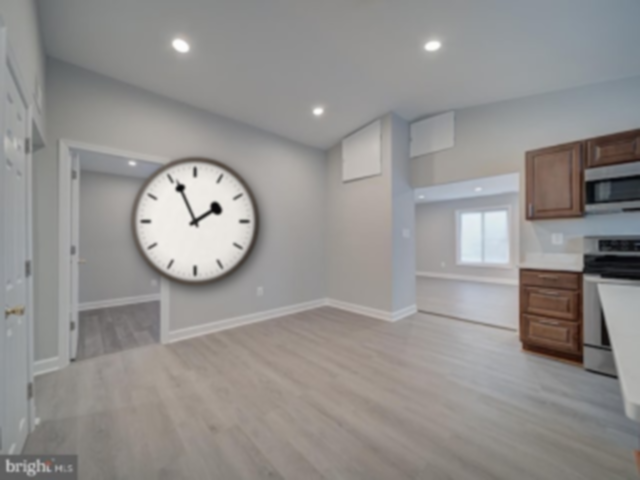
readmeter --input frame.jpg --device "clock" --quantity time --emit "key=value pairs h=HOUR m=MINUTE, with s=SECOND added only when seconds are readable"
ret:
h=1 m=56
